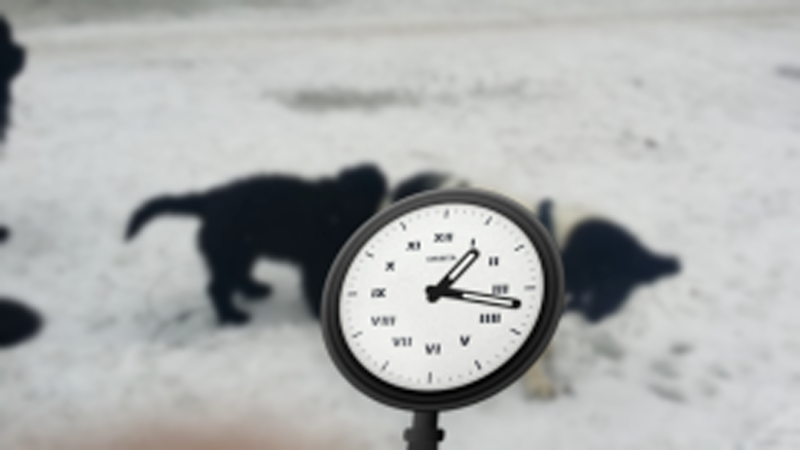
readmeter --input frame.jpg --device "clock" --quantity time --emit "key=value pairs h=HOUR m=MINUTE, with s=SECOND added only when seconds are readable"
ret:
h=1 m=17
